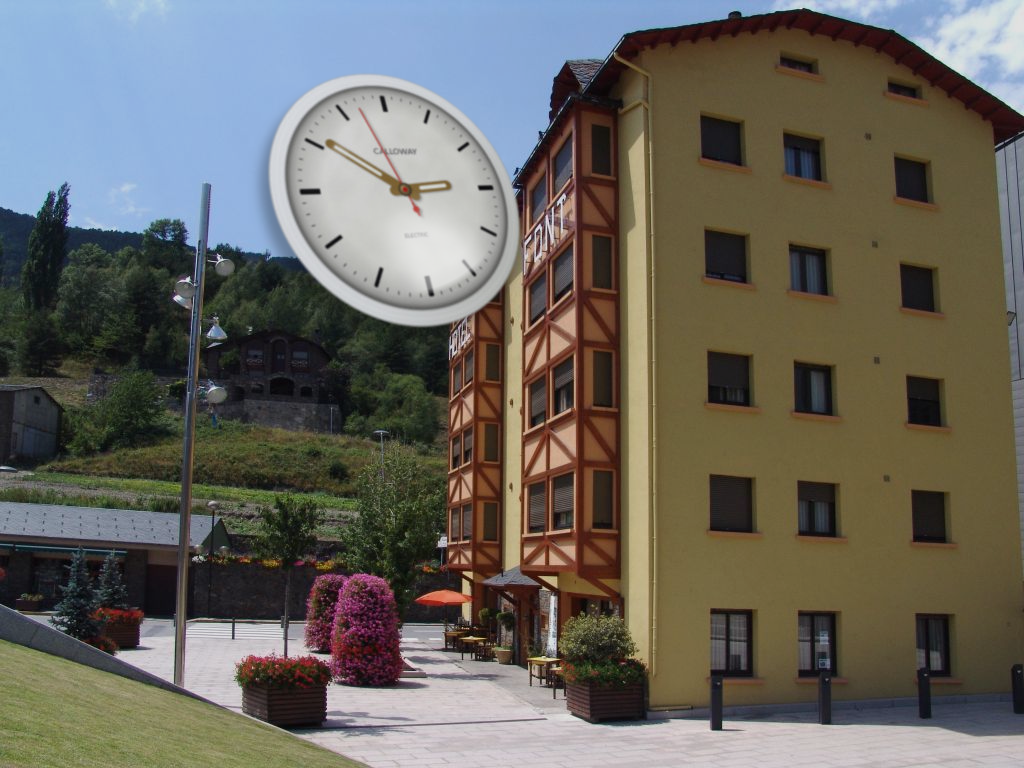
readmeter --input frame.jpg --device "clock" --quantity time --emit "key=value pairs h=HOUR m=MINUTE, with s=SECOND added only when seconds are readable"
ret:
h=2 m=50 s=57
